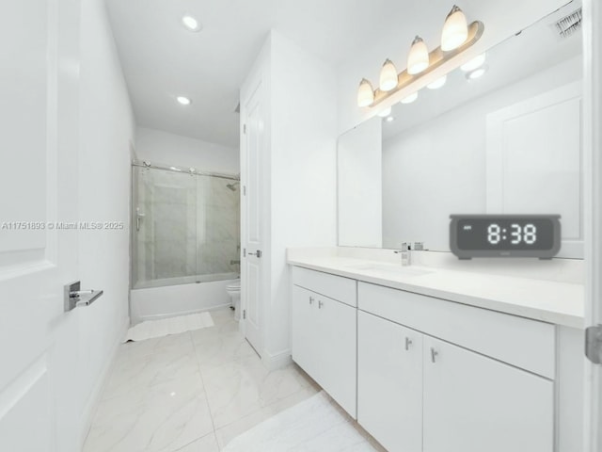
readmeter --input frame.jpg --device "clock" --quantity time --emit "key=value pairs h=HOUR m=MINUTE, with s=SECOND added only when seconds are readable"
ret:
h=8 m=38
